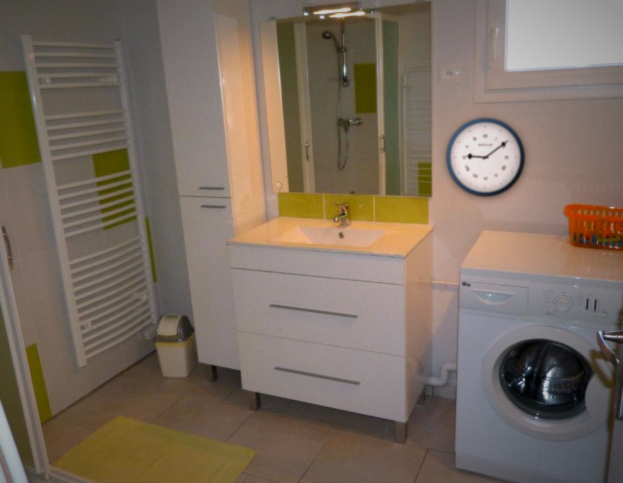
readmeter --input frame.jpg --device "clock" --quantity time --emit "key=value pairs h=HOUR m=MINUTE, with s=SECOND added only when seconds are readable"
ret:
h=9 m=9
